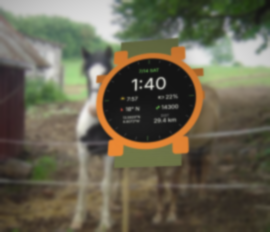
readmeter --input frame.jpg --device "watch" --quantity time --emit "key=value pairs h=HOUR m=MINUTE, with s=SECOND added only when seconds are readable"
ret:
h=1 m=40
